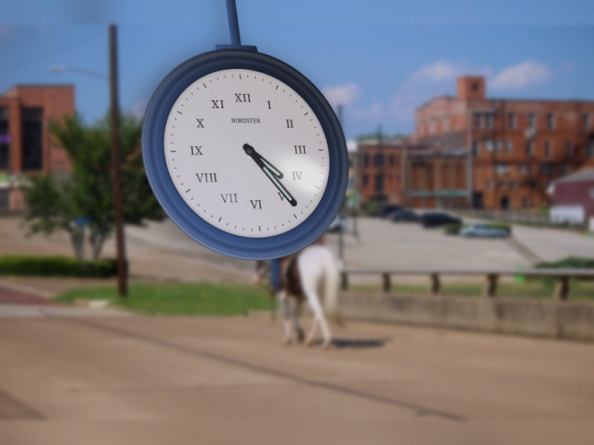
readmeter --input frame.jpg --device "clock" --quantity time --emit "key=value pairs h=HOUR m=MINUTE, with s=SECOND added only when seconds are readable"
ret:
h=4 m=24
